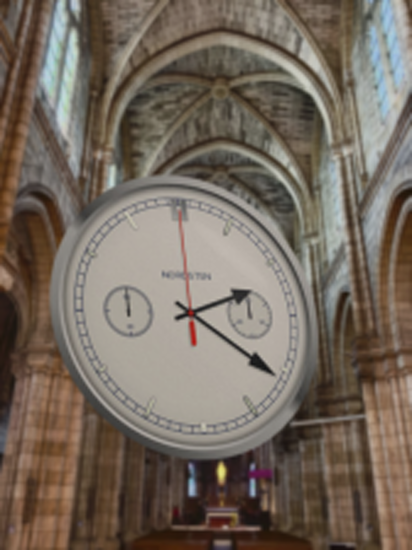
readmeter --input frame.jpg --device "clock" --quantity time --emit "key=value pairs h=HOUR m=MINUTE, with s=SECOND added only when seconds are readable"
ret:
h=2 m=21
